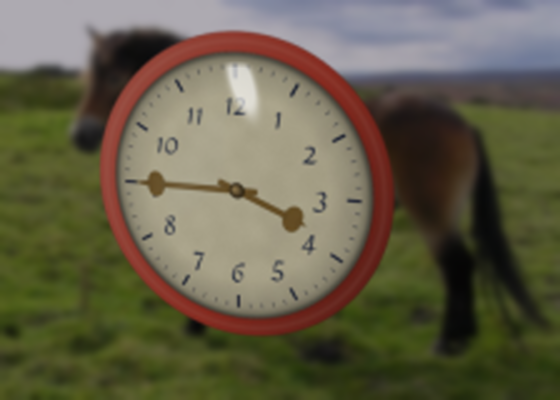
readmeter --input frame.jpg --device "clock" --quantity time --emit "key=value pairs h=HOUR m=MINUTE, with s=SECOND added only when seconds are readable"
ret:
h=3 m=45
